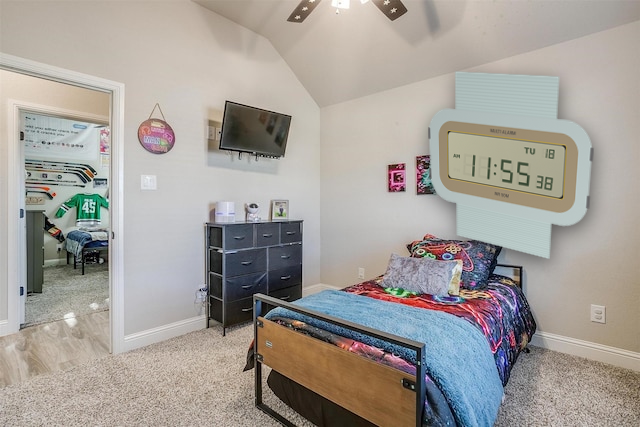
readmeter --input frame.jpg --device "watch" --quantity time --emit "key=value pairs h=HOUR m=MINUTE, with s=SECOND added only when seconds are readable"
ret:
h=11 m=55 s=38
